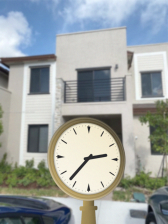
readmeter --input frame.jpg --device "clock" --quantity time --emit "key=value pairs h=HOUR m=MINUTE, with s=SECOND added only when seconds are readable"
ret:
h=2 m=37
